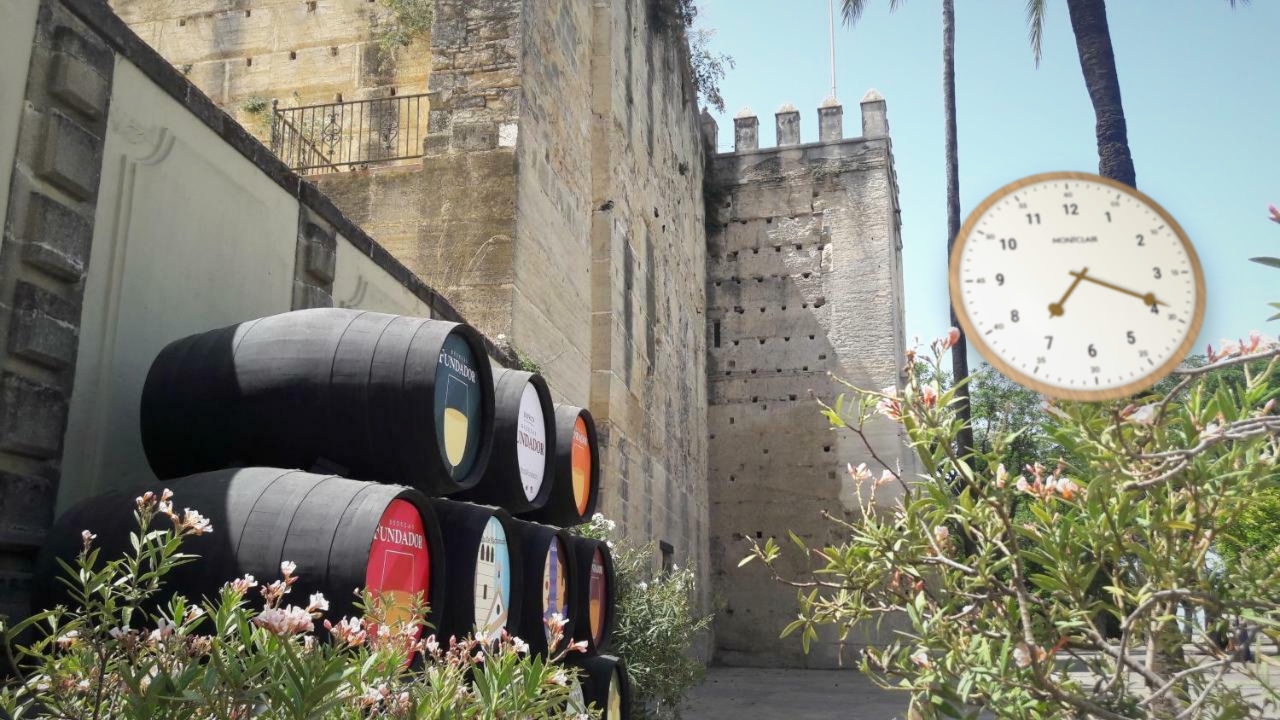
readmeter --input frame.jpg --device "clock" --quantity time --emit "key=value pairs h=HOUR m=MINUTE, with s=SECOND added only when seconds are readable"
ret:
h=7 m=19
